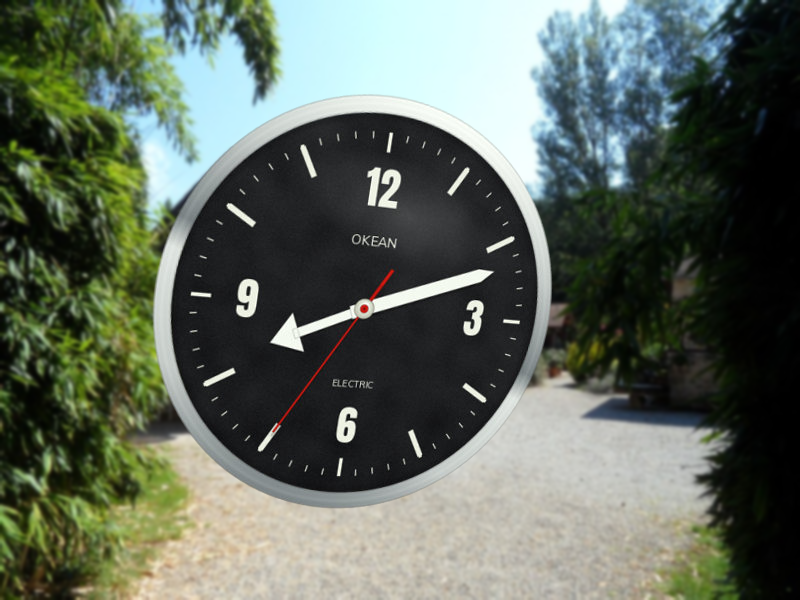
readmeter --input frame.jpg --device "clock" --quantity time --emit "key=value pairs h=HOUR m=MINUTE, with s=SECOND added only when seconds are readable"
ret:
h=8 m=11 s=35
